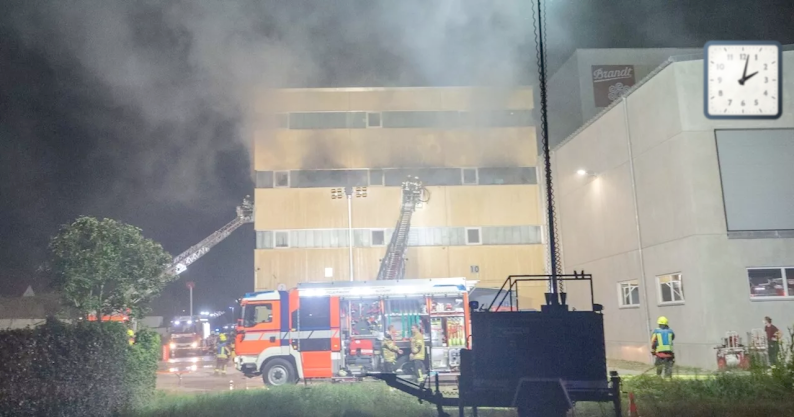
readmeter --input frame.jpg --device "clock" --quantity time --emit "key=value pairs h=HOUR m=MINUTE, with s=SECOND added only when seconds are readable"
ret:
h=2 m=2
